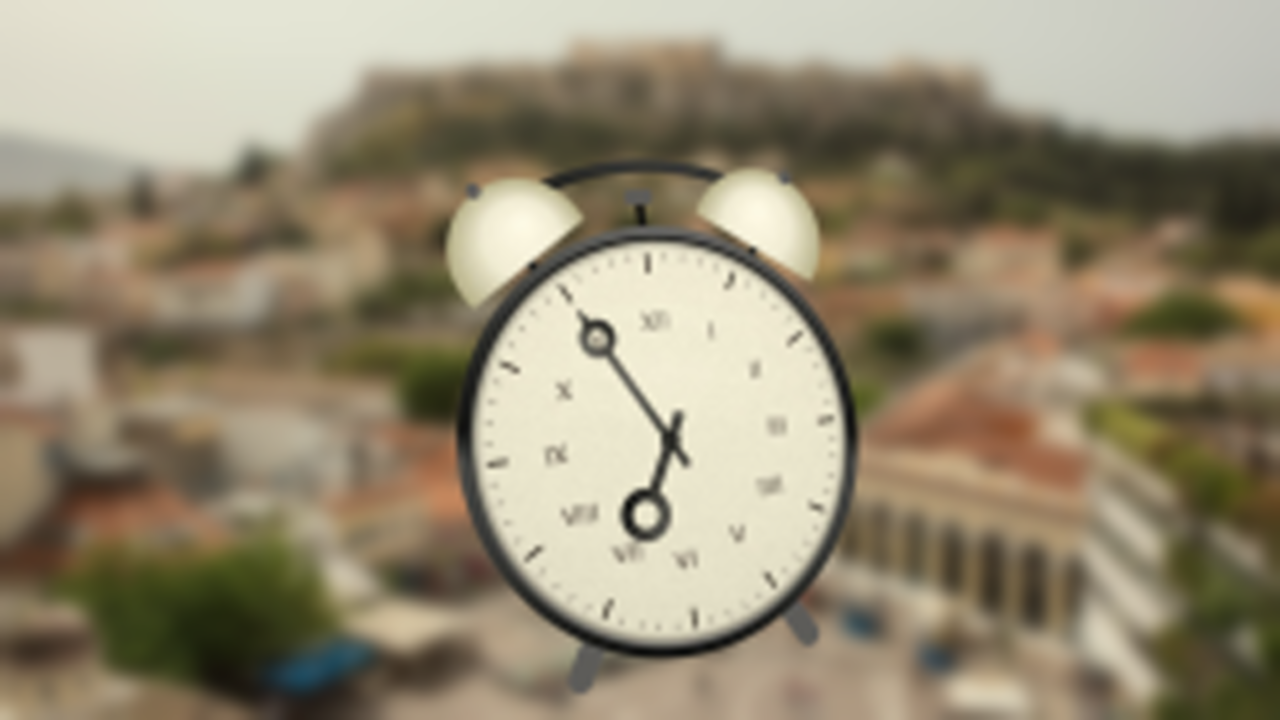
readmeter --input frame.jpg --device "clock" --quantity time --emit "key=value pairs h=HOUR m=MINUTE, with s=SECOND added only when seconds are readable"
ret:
h=6 m=55
